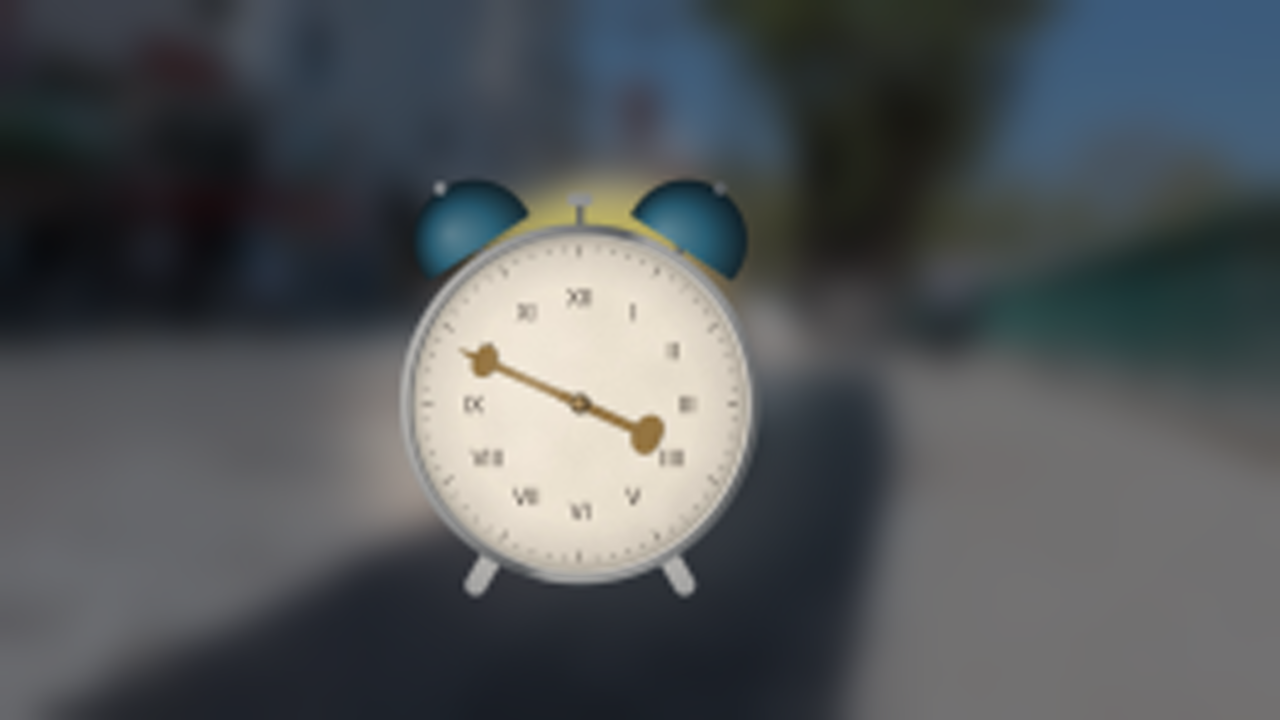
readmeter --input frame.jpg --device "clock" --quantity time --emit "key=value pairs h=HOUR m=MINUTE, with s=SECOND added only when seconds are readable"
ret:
h=3 m=49
